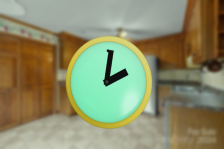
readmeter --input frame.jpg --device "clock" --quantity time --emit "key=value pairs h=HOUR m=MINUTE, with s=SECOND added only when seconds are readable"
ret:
h=2 m=1
